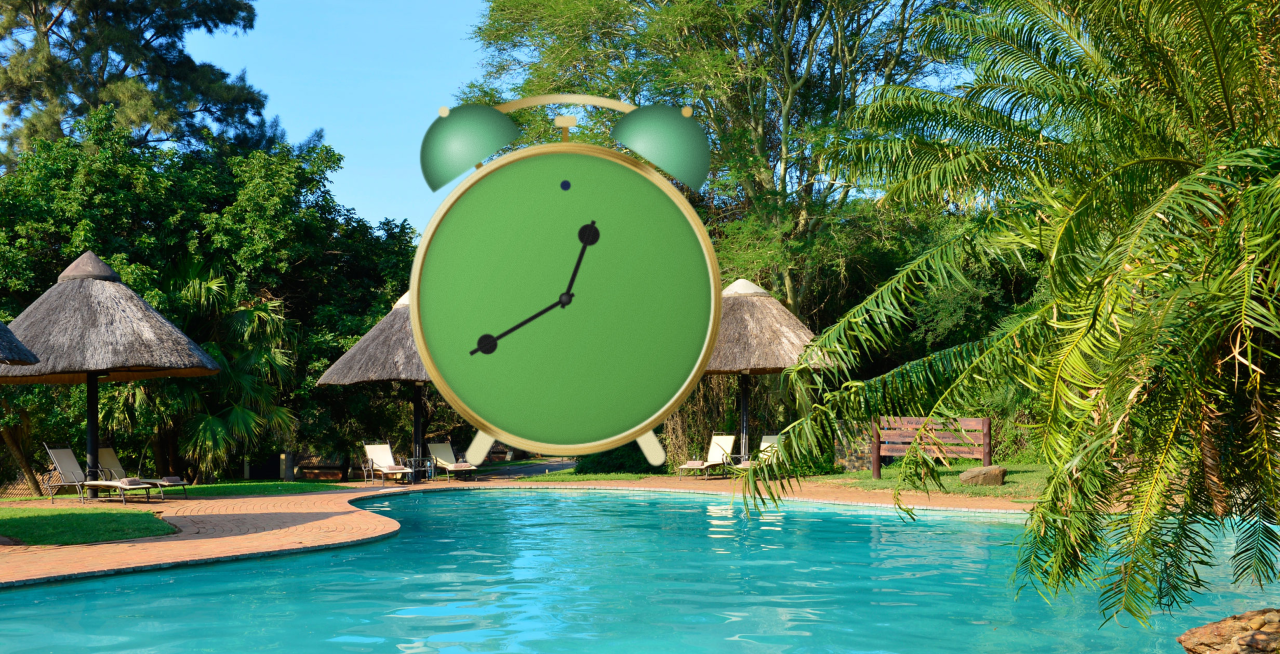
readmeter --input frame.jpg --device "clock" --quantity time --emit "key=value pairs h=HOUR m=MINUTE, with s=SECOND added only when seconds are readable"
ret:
h=12 m=40
